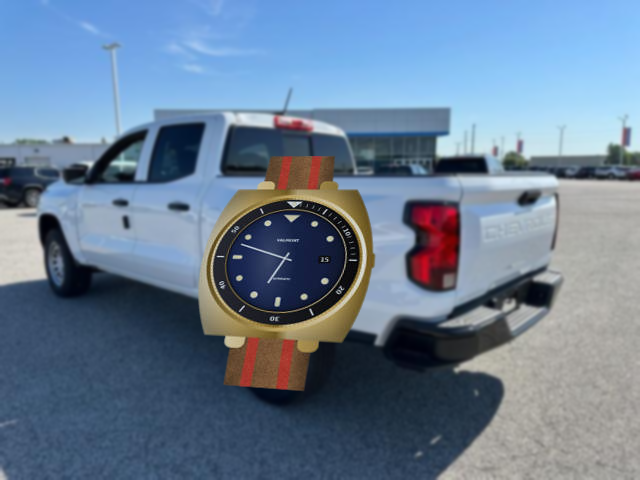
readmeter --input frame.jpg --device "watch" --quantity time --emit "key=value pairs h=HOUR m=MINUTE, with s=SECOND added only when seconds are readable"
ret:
h=6 m=48
